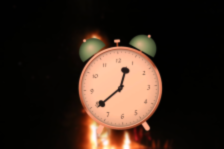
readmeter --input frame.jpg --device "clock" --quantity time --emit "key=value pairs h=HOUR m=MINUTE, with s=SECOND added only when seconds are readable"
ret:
h=12 m=39
